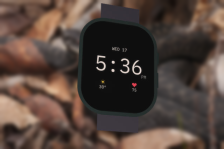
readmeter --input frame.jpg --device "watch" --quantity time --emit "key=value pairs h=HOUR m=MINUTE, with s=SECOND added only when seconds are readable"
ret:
h=5 m=36
